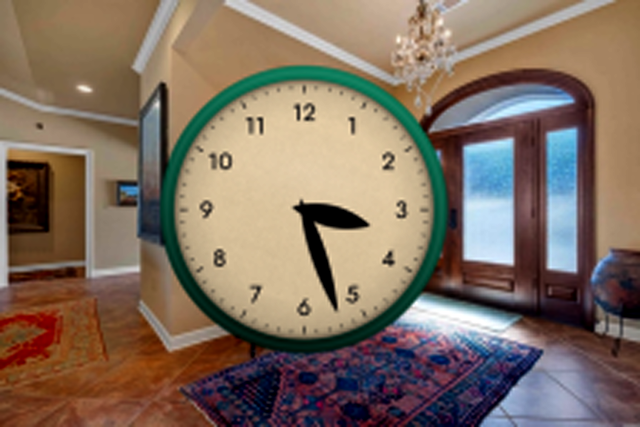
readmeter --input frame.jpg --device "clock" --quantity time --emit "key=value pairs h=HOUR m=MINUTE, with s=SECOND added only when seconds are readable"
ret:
h=3 m=27
